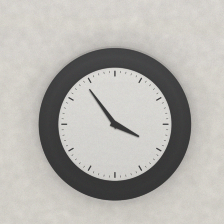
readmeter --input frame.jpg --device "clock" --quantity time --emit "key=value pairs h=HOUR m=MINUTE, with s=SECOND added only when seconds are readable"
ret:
h=3 m=54
